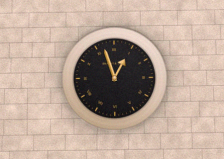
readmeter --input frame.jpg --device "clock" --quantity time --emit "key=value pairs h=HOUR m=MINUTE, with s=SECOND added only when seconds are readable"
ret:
h=12 m=57
